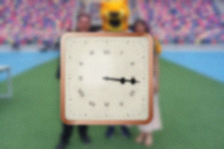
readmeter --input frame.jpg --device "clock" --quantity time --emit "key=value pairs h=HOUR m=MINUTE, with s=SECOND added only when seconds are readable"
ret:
h=3 m=16
